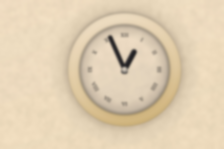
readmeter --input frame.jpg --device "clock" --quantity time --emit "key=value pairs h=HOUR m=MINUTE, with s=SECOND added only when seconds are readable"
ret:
h=12 m=56
